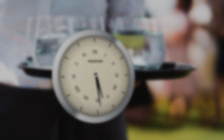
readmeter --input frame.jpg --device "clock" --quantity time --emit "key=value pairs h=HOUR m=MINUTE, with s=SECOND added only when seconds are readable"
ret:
h=5 m=29
